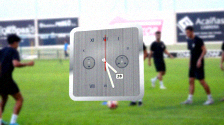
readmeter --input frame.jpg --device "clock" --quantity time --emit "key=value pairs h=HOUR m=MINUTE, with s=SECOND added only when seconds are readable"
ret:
h=4 m=27
